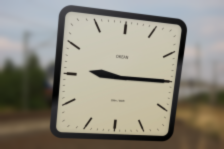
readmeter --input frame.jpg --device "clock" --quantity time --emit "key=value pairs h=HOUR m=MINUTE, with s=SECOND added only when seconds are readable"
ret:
h=9 m=15
